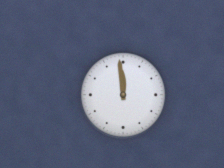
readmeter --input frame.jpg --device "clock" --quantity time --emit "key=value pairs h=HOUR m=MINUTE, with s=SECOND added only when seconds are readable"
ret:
h=11 m=59
